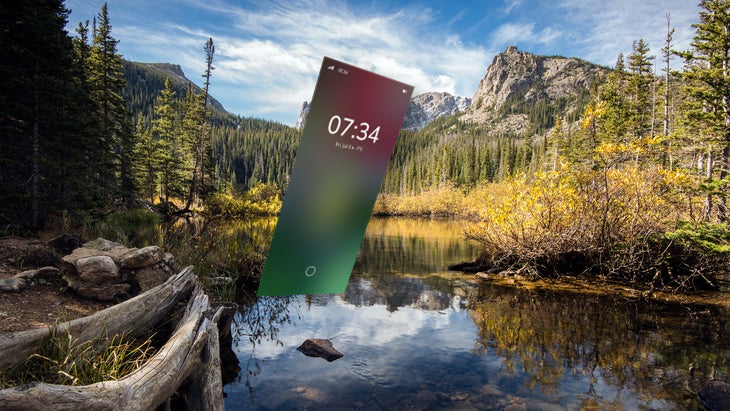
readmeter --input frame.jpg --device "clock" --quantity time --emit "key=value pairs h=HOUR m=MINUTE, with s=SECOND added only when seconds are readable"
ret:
h=7 m=34
